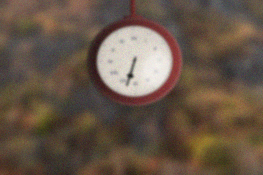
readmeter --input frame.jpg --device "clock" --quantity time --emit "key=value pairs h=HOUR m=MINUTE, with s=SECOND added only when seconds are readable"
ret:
h=6 m=33
